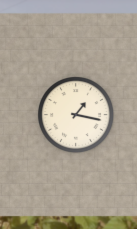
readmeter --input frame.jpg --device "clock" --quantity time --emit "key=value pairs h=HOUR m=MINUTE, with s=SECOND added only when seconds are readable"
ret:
h=1 m=17
